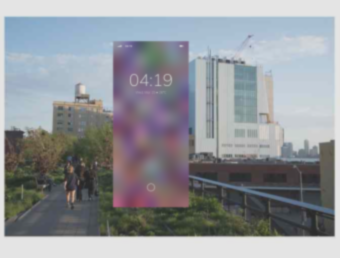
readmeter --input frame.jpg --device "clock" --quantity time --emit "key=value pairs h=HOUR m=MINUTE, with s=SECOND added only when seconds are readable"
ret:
h=4 m=19
